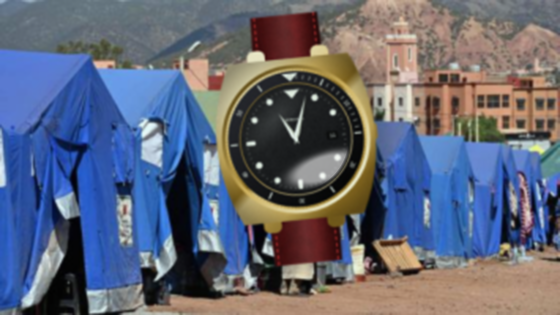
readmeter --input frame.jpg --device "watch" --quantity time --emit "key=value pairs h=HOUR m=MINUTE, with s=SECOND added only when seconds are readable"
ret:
h=11 m=3
